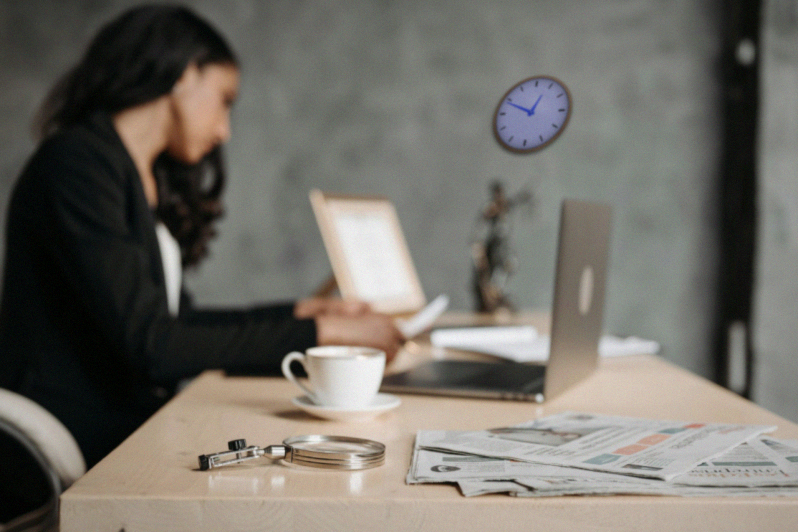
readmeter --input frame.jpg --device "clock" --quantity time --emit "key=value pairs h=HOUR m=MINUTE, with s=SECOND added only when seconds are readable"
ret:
h=12 m=49
